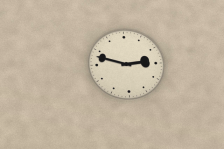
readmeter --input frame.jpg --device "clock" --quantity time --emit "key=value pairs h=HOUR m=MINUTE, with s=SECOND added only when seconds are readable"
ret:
h=2 m=48
